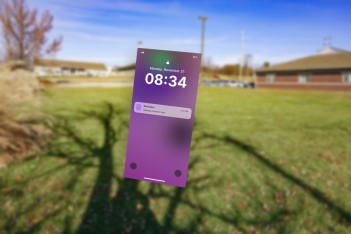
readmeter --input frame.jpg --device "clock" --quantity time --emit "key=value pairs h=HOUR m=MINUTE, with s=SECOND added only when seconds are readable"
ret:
h=8 m=34
